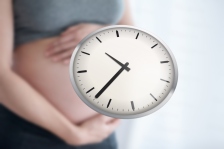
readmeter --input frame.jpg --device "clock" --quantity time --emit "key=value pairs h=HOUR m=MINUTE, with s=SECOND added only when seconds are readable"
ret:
h=10 m=38
